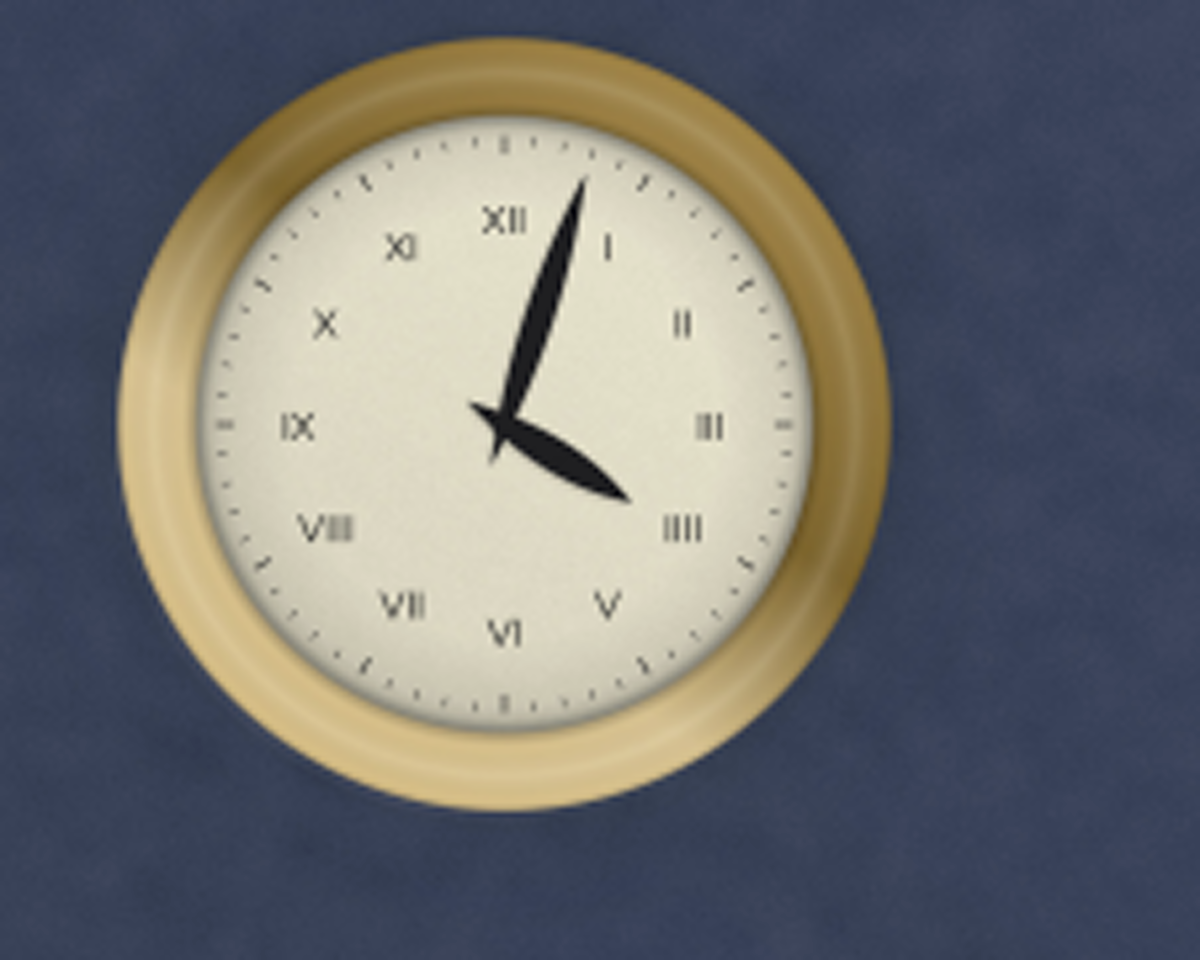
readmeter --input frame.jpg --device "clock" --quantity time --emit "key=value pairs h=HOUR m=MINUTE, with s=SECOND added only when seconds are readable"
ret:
h=4 m=3
